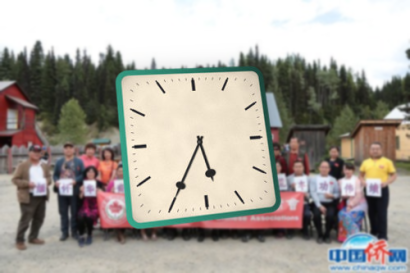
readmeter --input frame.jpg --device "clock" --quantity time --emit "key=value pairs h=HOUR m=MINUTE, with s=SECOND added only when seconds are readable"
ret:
h=5 m=35
